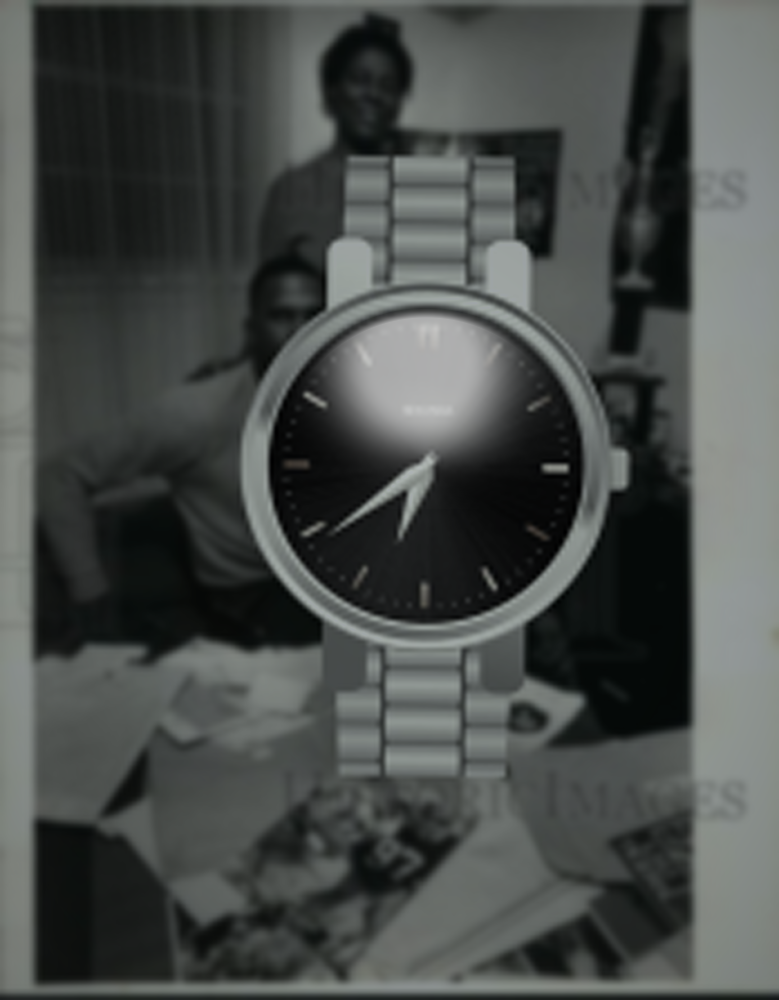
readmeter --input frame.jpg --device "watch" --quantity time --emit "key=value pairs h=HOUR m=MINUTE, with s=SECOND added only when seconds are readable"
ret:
h=6 m=39
